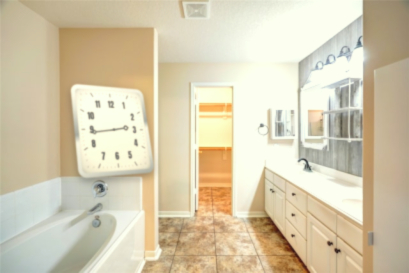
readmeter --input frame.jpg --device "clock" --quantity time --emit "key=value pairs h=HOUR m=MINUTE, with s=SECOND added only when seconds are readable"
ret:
h=2 m=44
